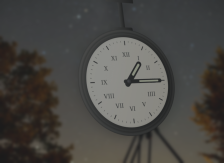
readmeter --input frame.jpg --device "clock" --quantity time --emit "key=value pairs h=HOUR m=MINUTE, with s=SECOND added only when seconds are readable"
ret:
h=1 m=15
